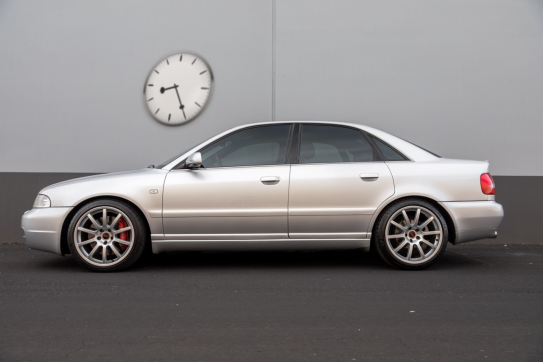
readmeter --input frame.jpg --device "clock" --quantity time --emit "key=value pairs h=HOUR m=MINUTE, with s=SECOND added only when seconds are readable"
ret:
h=8 m=25
